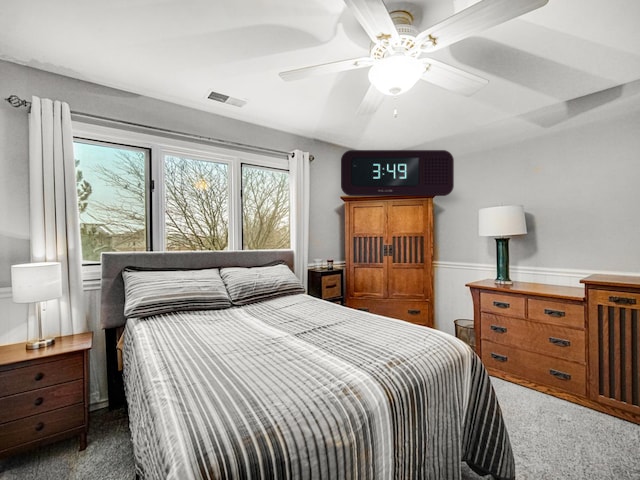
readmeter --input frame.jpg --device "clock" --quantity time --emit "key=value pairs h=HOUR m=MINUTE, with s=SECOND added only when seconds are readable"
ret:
h=3 m=49
